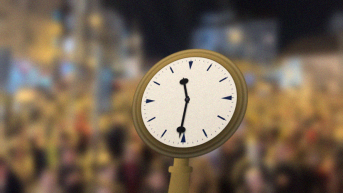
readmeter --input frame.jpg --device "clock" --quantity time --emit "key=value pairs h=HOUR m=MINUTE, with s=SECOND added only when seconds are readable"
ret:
h=11 m=31
